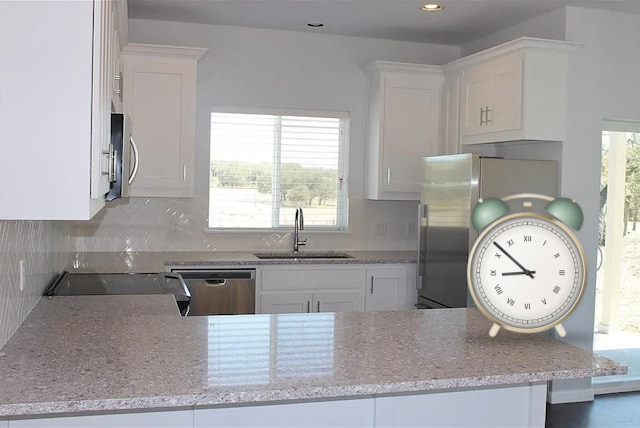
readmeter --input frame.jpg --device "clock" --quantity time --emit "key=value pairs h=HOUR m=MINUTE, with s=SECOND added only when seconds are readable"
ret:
h=8 m=52
